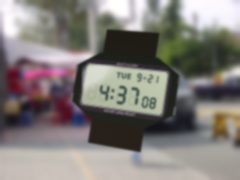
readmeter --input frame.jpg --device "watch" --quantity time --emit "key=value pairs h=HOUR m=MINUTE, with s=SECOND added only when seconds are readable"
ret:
h=4 m=37 s=8
